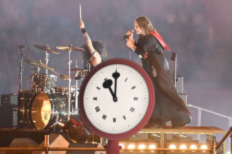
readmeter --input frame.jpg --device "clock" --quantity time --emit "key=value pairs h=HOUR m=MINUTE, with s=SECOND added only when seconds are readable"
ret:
h=11 m=0
